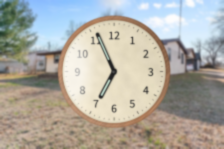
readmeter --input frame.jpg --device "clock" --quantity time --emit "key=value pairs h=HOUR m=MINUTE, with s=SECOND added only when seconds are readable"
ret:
h=6 m=56
